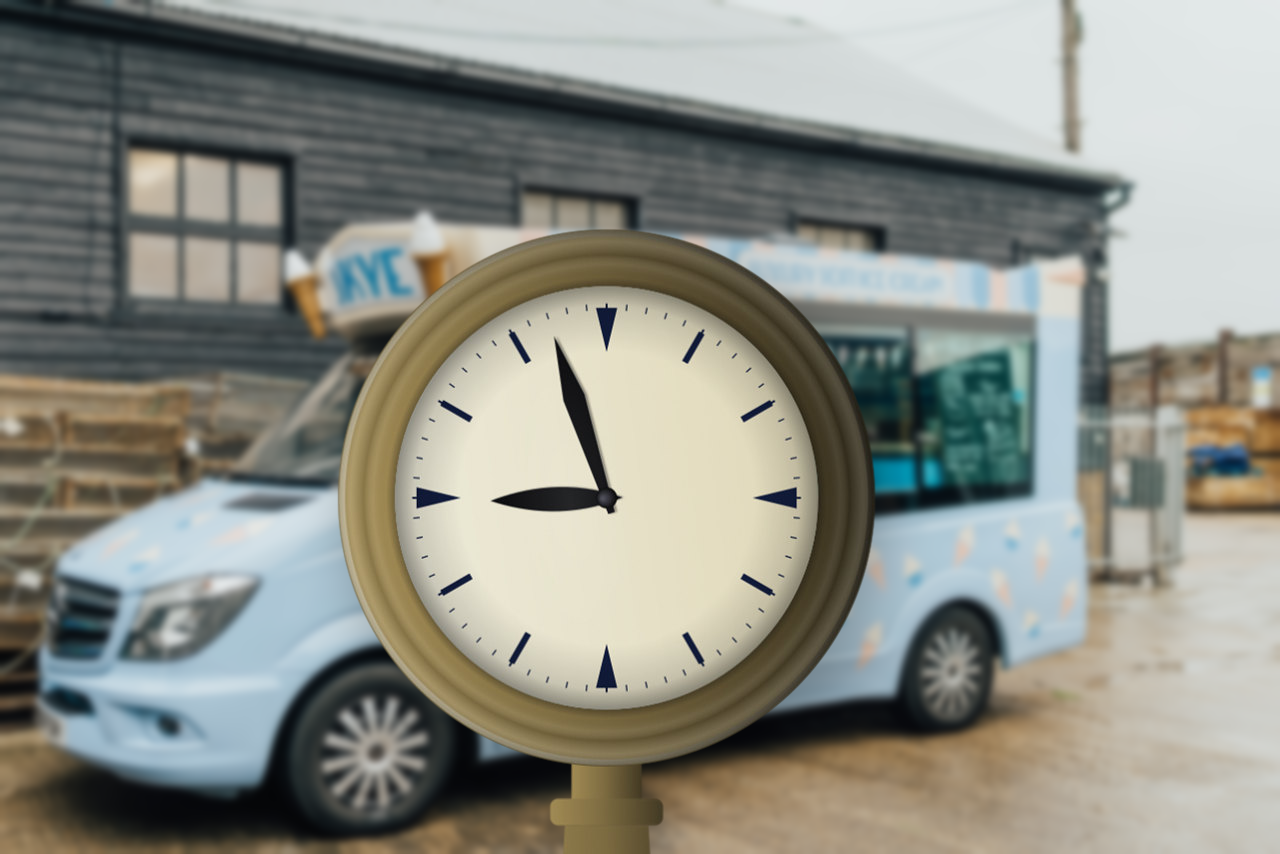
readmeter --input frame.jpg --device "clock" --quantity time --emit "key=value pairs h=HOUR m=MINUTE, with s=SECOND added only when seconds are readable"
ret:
h=8 m=57
